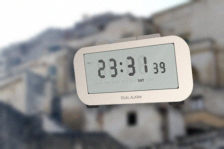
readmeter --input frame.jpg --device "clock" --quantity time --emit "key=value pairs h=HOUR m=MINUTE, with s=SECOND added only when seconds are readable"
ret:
h=23 m=31 s=39
